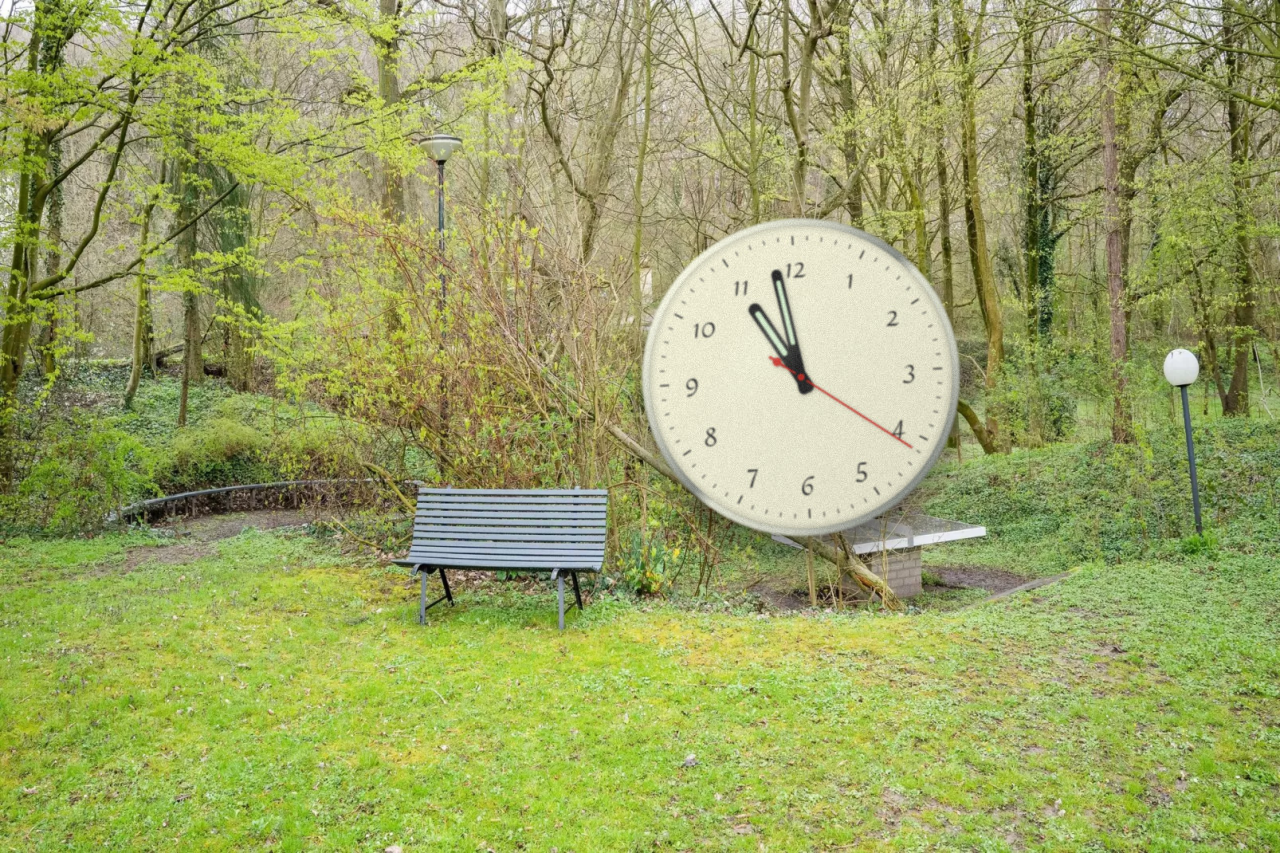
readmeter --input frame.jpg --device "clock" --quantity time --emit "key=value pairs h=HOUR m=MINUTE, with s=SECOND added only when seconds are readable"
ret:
h=10 m=58 s=21
